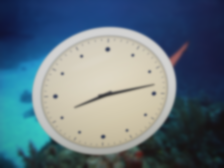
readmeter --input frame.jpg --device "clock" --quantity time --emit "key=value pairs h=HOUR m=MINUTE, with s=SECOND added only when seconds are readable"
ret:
h=8 m=13
